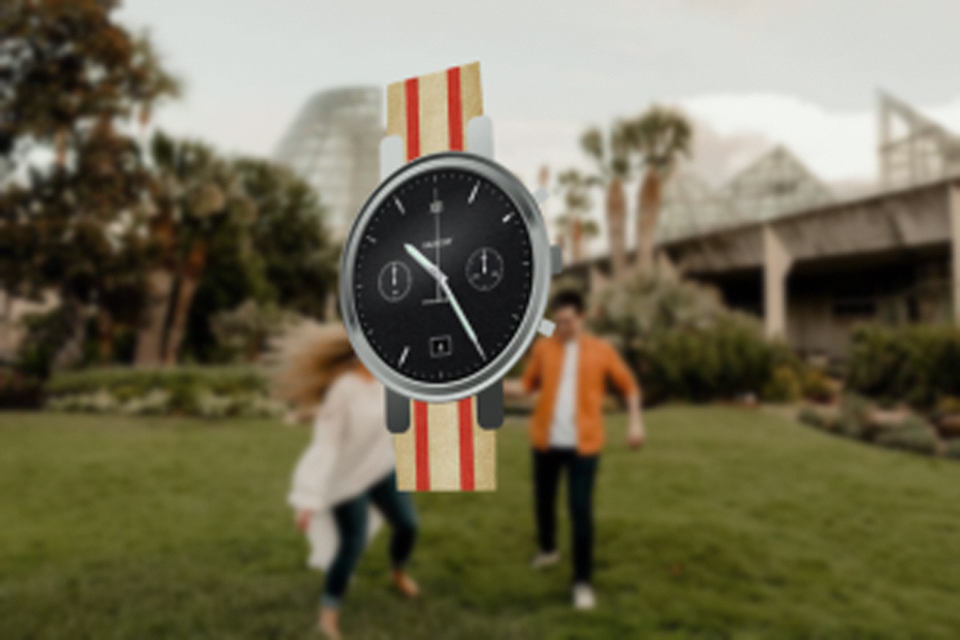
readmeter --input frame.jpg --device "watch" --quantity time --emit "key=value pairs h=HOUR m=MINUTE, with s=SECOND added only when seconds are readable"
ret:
h=10 m=25
